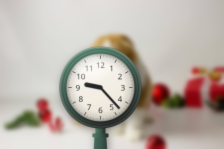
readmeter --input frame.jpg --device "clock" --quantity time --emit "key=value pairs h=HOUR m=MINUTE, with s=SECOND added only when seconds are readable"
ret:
h=9 m=23
